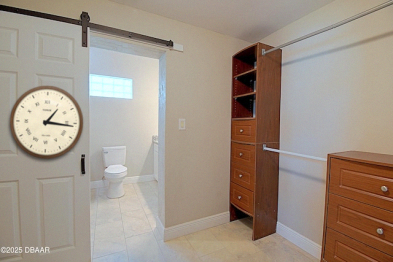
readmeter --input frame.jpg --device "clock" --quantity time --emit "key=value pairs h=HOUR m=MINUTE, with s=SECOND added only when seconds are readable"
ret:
h=1 m=16
